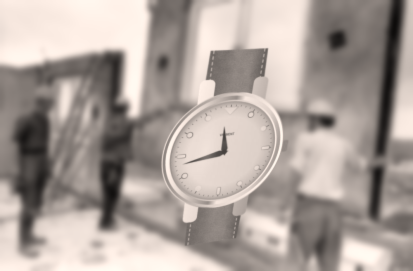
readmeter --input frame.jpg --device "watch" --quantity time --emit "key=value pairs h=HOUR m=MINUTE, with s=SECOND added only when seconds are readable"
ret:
h=11 m=43
